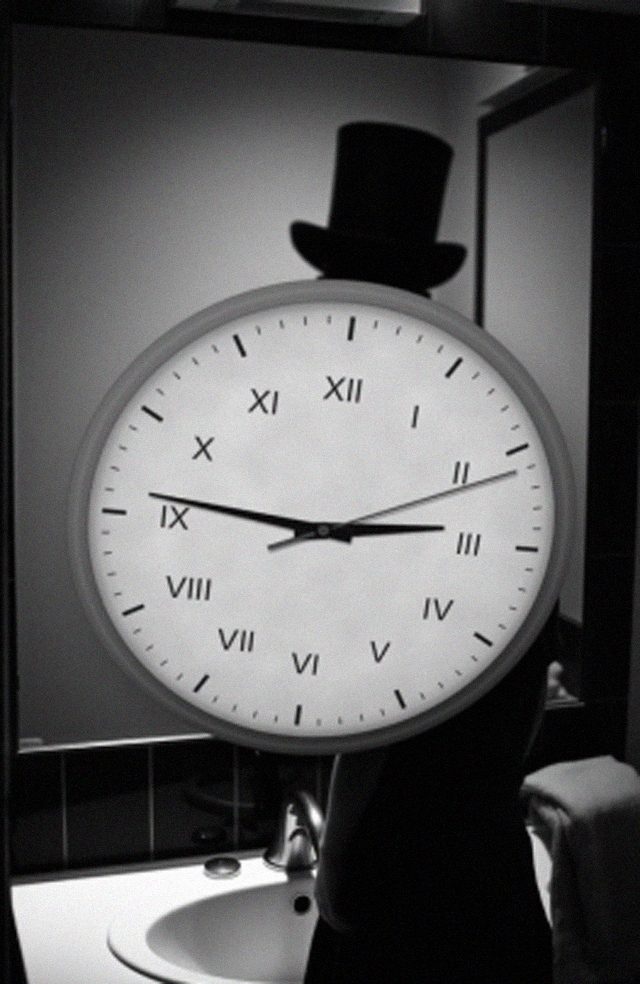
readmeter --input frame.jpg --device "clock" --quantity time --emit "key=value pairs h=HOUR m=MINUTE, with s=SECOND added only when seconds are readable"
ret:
h=2 m=46 s=11
